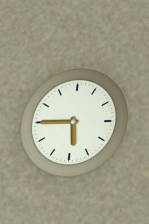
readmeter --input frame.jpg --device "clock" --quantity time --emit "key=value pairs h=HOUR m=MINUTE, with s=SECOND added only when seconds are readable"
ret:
h=5 m=45
